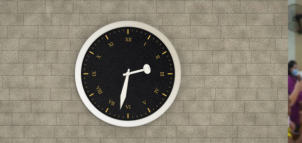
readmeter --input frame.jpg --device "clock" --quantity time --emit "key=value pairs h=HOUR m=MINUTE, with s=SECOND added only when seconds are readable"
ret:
h=2 m=32
